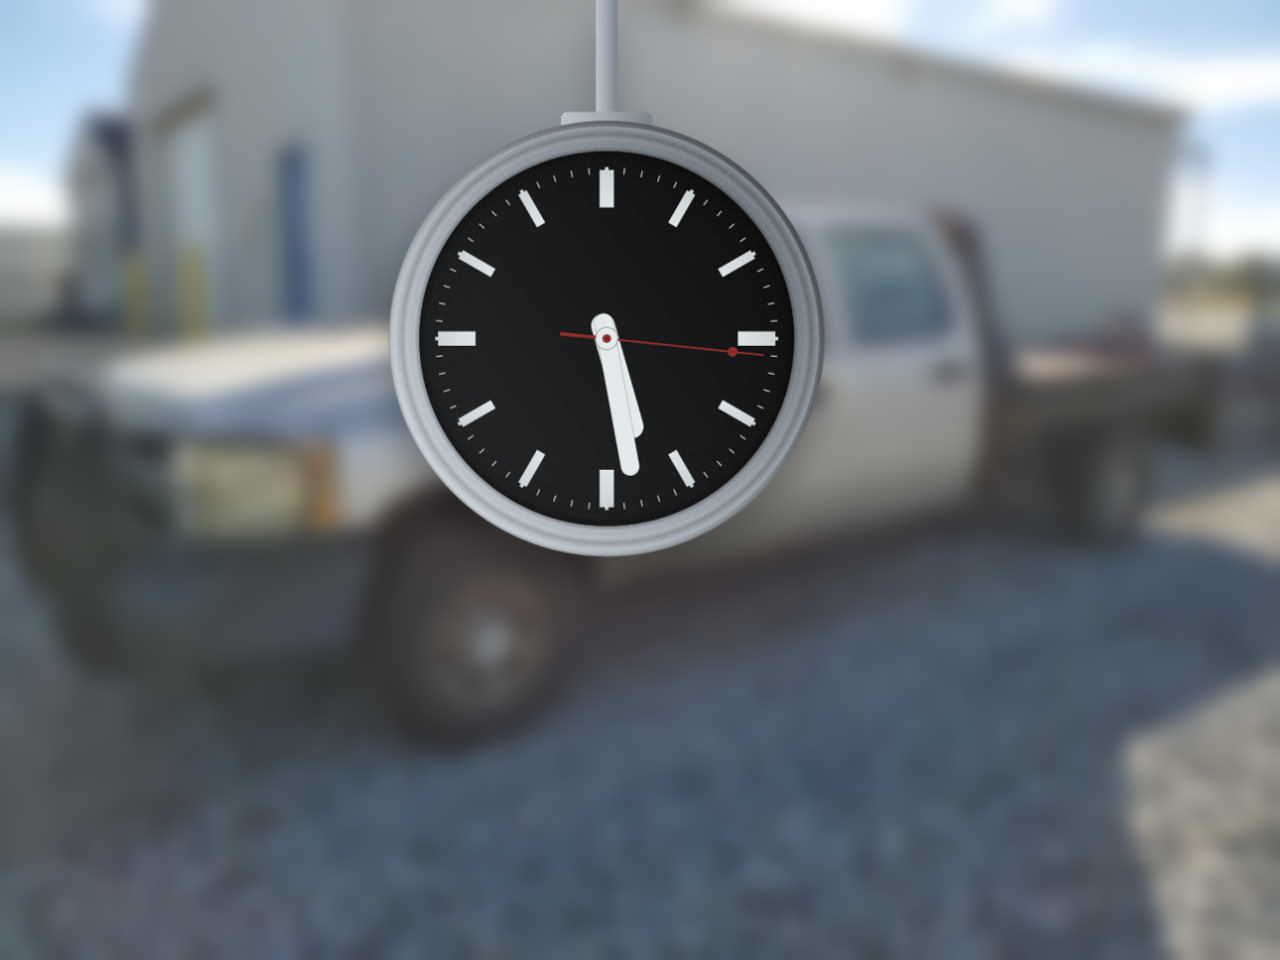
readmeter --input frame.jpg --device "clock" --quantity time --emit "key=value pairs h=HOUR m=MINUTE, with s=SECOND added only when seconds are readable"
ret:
h=5 m=28 s=16
